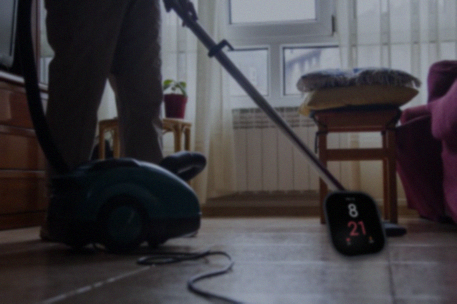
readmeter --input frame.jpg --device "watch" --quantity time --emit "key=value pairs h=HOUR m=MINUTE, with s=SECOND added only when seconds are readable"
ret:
h=8 m=21
